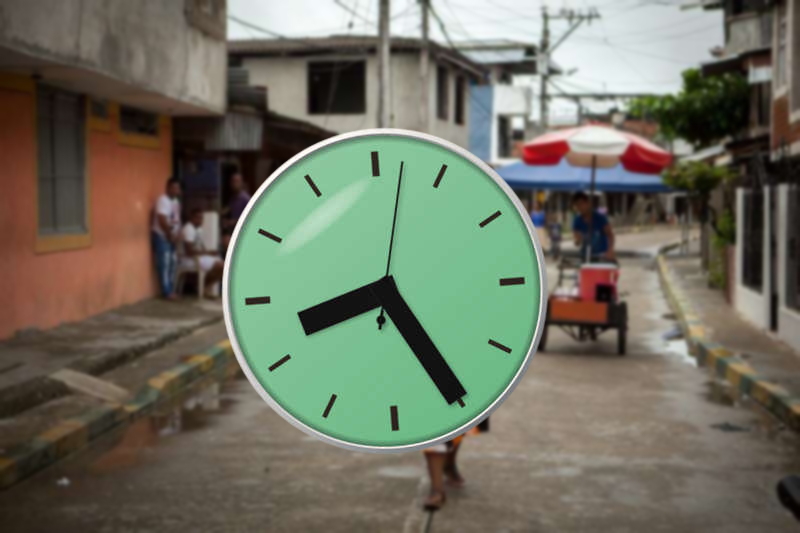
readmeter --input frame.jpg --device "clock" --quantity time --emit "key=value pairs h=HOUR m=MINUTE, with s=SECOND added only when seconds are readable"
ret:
h=8 m=25 s=2
